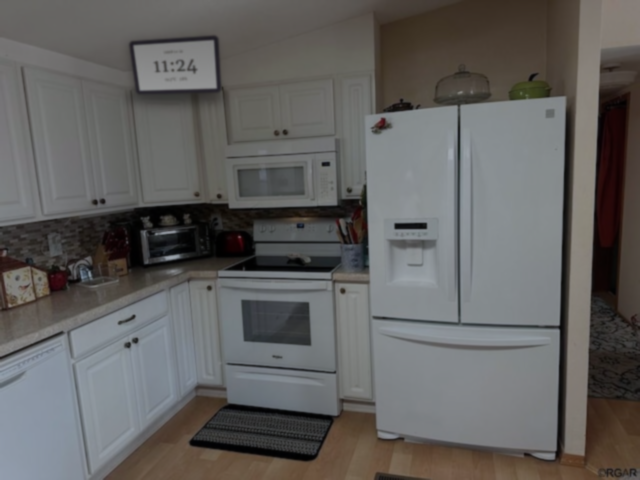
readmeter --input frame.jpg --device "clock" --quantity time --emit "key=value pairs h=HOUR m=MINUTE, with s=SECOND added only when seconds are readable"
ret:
h=11 m=24
